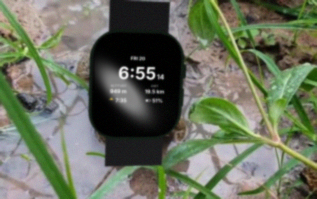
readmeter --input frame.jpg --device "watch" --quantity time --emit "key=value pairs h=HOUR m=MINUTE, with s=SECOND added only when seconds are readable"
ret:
h=6 m=55
